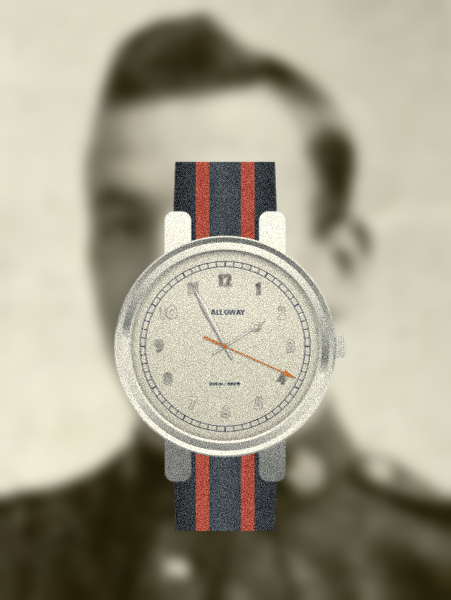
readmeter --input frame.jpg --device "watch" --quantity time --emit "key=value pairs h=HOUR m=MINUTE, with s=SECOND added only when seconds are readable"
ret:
h=1 m=55 s=19
